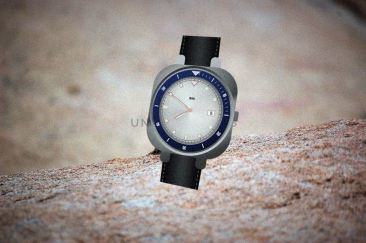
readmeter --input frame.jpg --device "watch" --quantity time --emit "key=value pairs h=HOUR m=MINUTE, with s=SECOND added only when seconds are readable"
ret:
h=7 m=50
